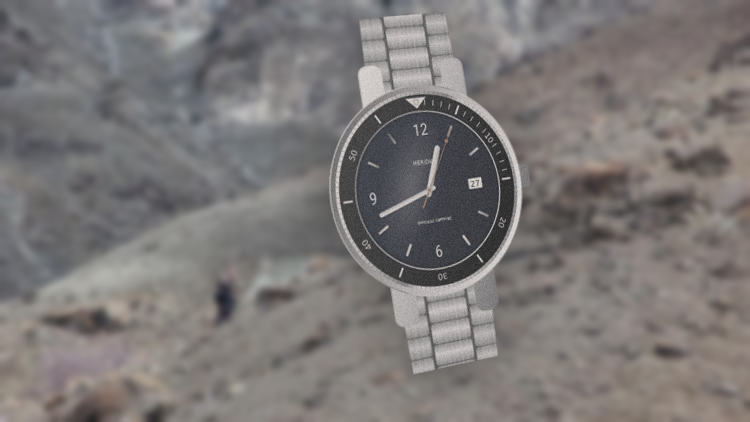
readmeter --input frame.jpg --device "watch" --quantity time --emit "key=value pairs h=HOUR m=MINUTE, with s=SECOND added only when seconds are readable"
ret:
h=12 m=42 s=5
